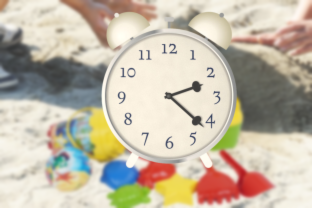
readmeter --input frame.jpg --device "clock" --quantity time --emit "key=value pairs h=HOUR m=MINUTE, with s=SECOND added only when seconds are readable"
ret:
h=2 m=22
